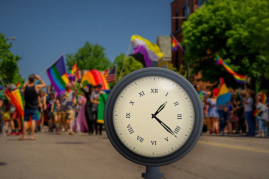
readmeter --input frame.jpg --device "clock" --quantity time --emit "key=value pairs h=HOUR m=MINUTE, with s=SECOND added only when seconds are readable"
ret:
h=1 m=22
